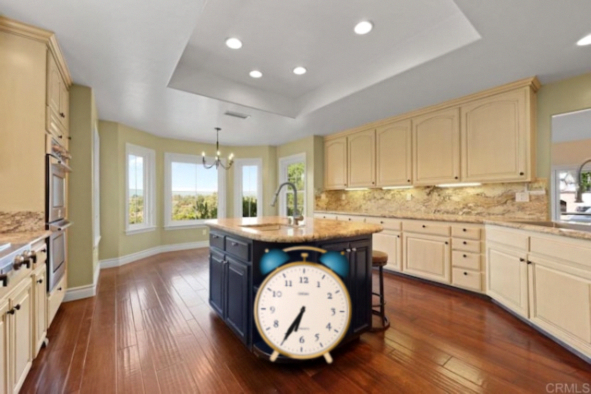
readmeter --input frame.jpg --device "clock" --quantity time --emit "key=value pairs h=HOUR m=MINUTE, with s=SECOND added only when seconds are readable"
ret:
h=6 m=35
